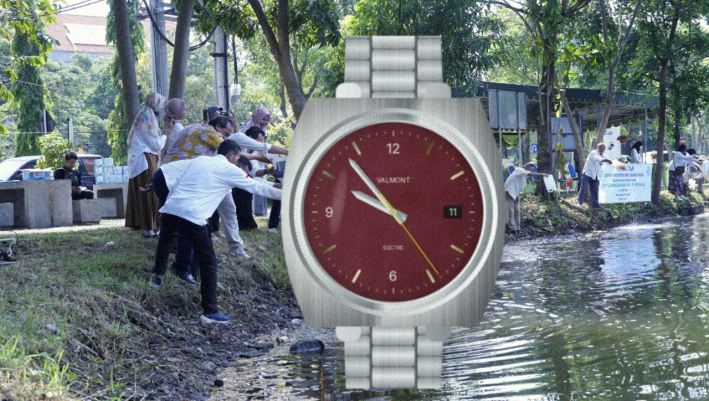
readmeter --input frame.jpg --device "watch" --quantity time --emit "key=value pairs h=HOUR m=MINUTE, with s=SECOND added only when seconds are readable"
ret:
h=9 m=53 s=24
